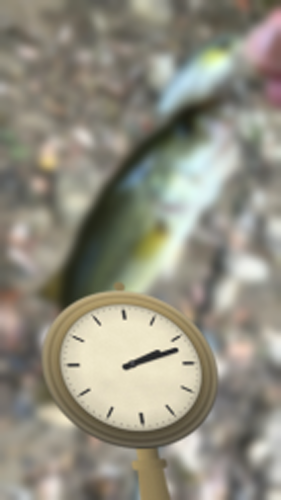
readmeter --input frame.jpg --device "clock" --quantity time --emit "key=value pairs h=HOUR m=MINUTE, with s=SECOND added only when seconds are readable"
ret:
h=2 m=12
